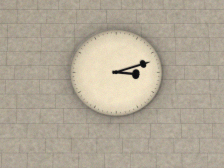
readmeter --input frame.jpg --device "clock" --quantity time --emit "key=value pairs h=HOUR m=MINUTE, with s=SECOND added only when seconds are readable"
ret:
h=3 m=12
